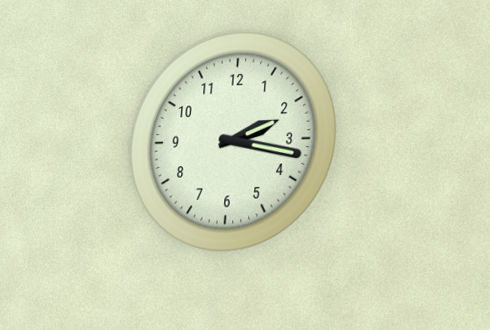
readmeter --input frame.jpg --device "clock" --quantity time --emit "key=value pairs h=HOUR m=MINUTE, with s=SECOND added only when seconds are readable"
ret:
h=2 m=17
